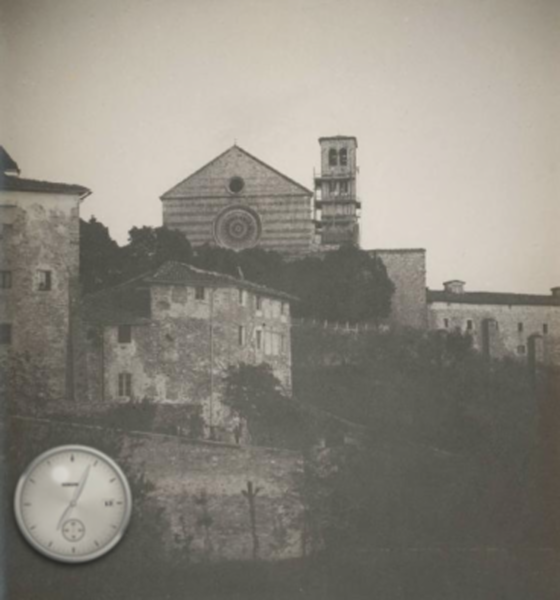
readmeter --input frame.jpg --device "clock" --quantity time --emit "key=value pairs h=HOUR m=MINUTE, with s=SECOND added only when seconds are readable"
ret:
h=7 m=4
